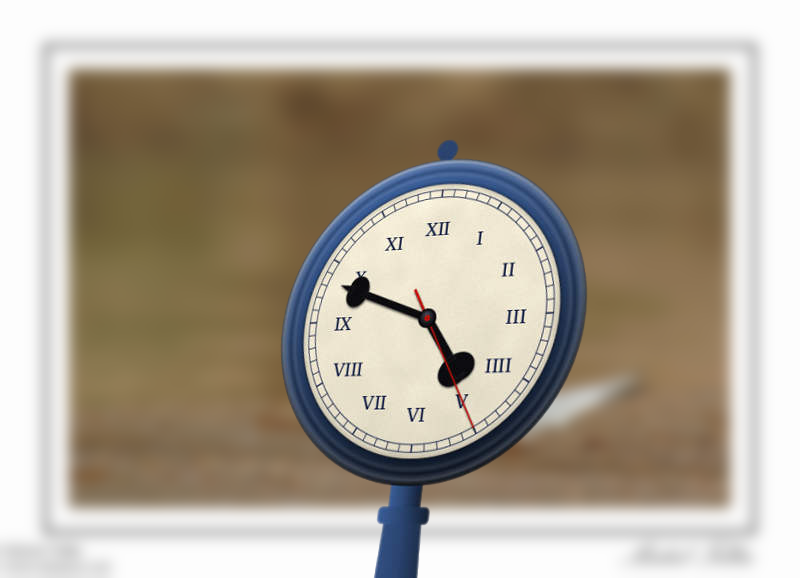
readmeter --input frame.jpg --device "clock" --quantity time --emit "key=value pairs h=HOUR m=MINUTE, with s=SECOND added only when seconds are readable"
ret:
h=4 m=48 s=25
